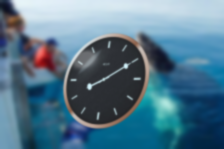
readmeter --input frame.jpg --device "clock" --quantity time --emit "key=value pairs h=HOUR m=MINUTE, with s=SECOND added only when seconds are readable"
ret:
h=8 m=10
